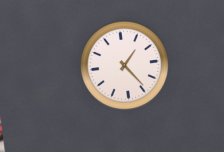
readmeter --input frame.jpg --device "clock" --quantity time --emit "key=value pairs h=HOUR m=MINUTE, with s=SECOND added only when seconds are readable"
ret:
h=1 m=24
